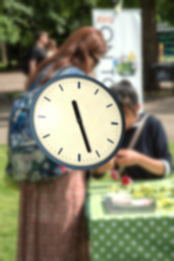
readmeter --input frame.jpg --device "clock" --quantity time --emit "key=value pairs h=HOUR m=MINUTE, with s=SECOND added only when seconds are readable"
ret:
h=11 m=27
